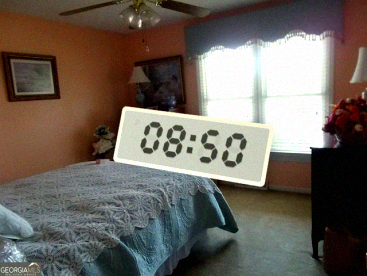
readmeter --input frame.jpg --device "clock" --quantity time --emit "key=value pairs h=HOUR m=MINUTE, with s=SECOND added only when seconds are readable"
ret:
h=8 m=50
